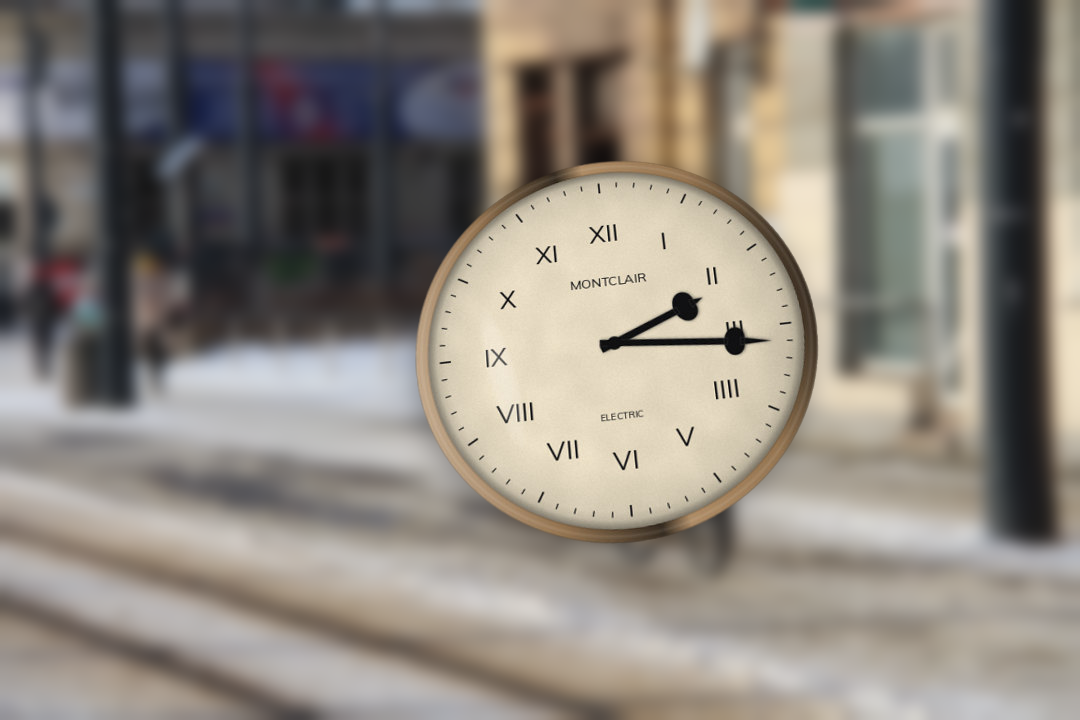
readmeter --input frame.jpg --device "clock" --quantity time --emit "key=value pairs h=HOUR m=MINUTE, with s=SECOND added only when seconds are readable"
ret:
h=2 m=16
